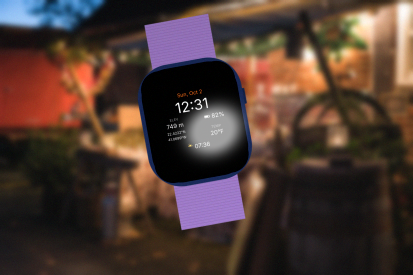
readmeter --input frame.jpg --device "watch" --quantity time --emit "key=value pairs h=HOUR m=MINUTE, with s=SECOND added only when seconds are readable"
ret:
h=12 m=31
